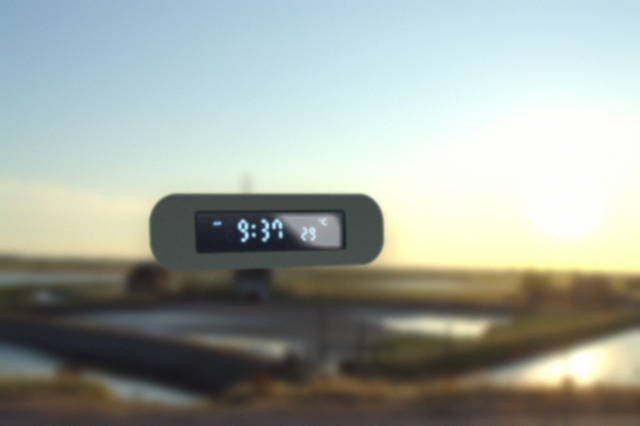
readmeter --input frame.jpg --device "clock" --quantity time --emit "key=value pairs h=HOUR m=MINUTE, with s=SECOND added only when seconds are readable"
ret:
h=9 m=37
